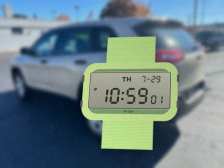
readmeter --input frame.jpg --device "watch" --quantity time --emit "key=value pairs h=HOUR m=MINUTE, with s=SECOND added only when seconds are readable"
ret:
h=10 m=59 s=1
